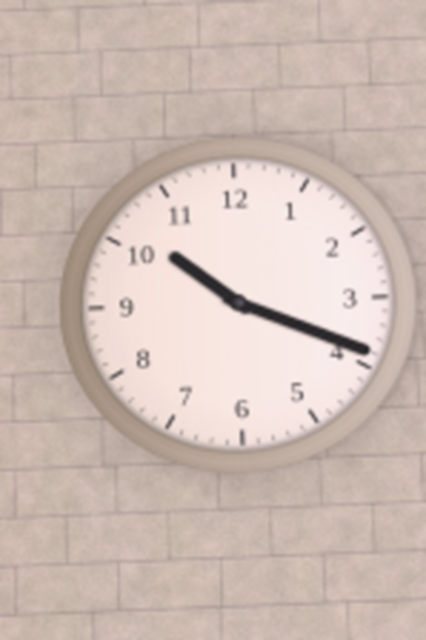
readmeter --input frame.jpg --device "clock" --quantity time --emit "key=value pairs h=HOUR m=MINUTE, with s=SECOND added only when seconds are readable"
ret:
h=10 m=19
